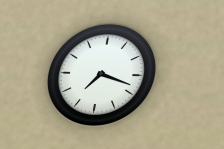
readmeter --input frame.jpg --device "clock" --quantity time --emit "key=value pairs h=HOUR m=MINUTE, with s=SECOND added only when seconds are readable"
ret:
h=7 m=18
